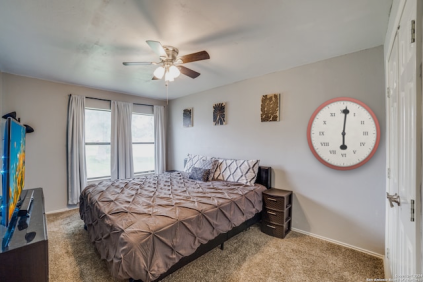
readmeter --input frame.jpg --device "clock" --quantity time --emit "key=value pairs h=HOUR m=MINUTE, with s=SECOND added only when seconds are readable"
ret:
h=6 m=1
